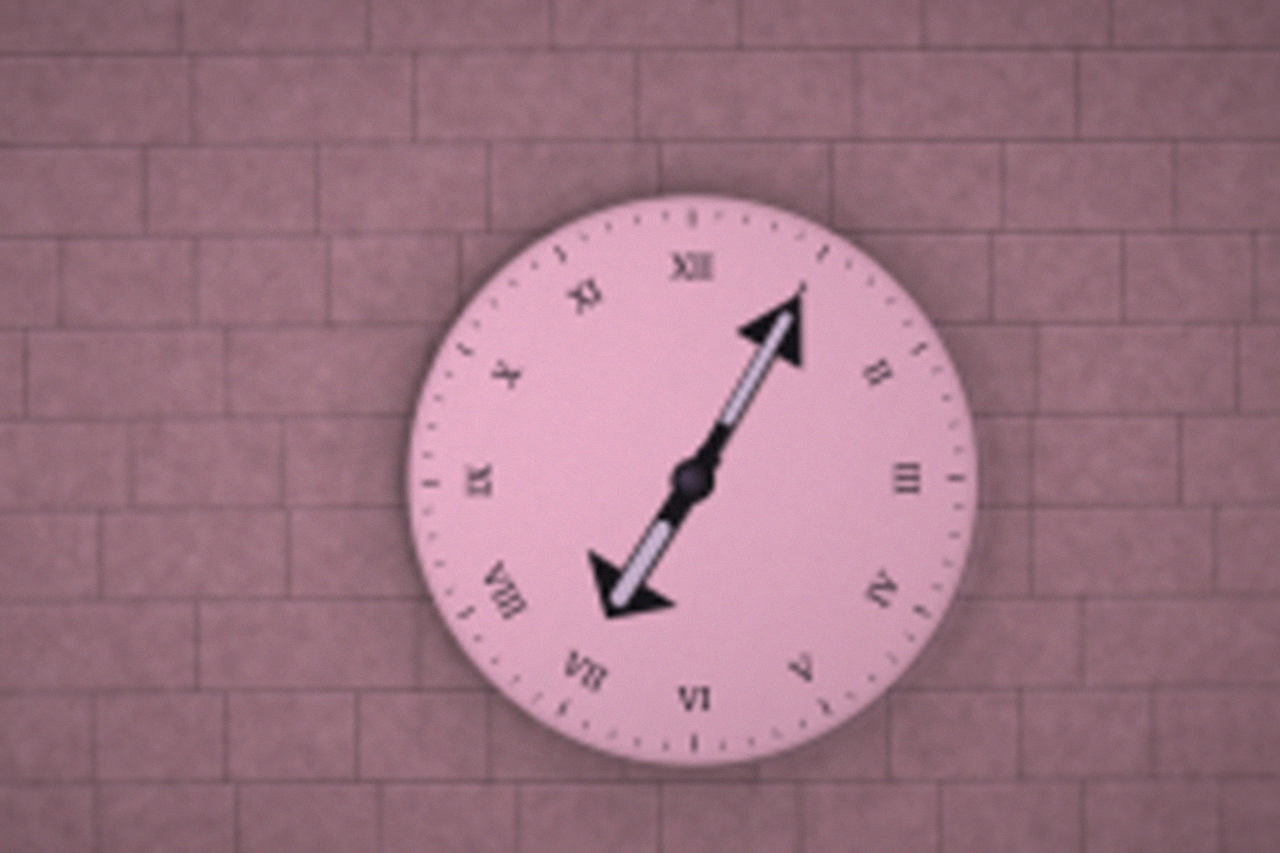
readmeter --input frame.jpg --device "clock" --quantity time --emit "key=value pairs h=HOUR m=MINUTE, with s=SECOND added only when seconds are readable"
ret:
h=7 m=5
